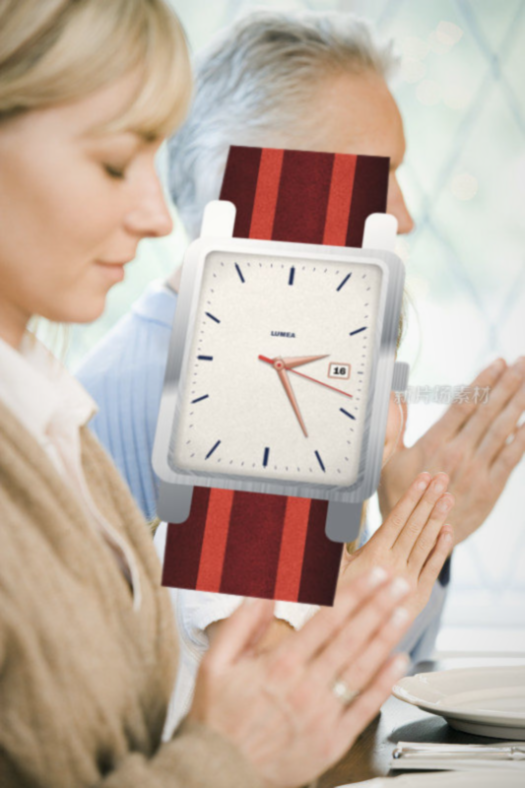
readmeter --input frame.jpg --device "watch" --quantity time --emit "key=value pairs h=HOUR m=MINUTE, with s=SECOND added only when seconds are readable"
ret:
h=2 m=25 s=18
